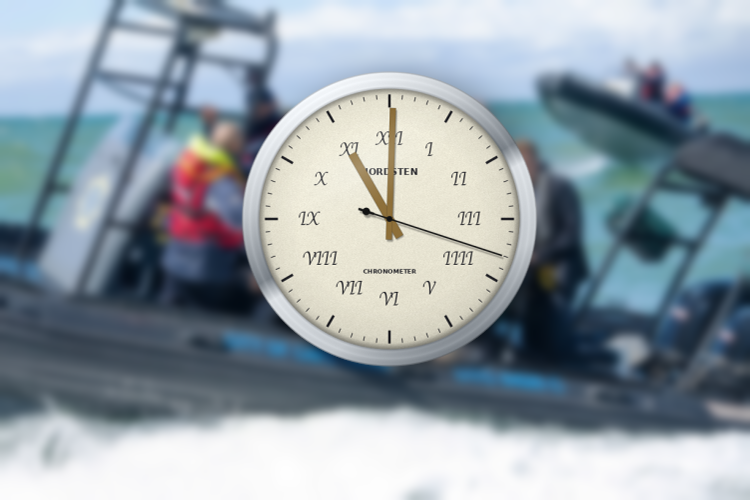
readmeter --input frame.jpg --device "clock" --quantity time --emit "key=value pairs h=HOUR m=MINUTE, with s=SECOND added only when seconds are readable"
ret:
h=11 m=0 s=18
